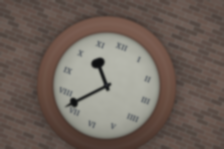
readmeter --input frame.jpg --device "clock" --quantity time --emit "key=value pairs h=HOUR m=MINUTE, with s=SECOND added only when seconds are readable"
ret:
h=10 m=37
